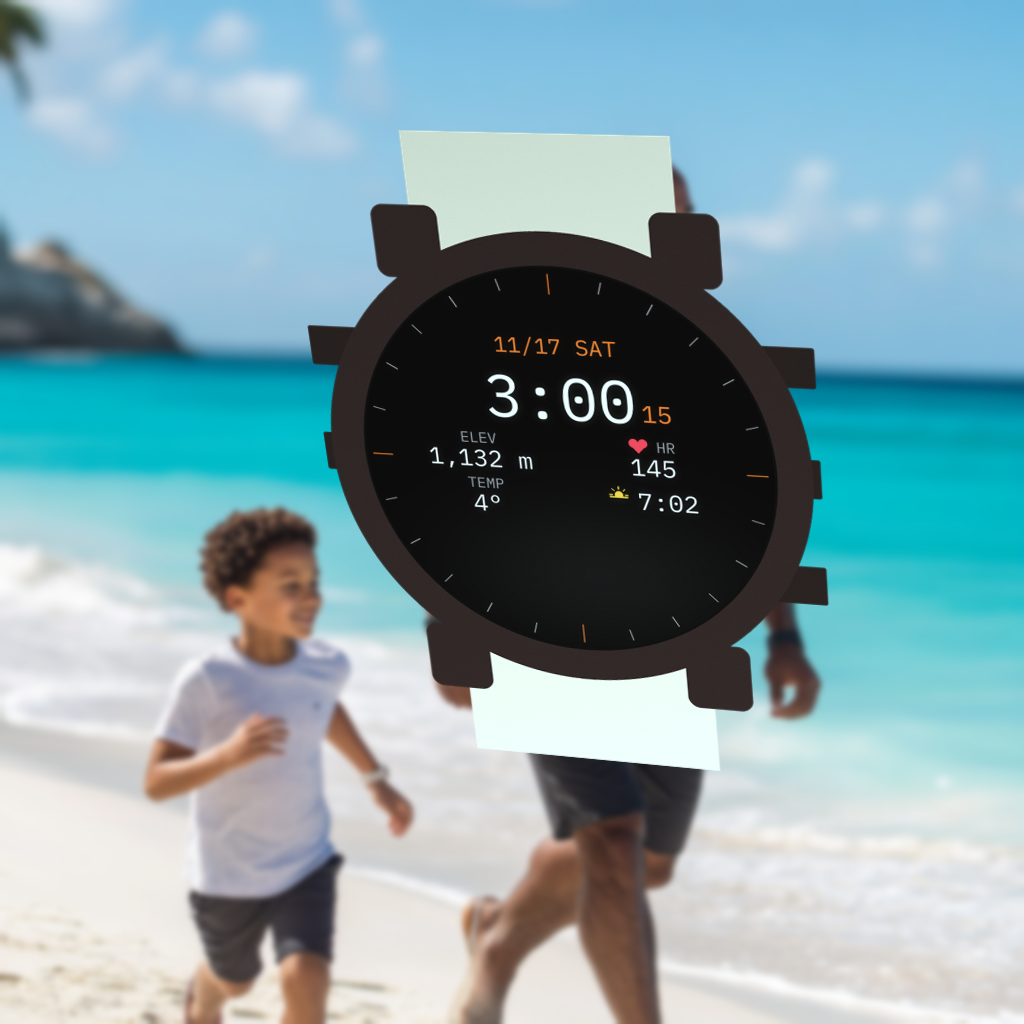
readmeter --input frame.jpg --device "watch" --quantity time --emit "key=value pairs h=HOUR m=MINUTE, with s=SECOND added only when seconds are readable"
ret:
h=3 m=0 s=15
